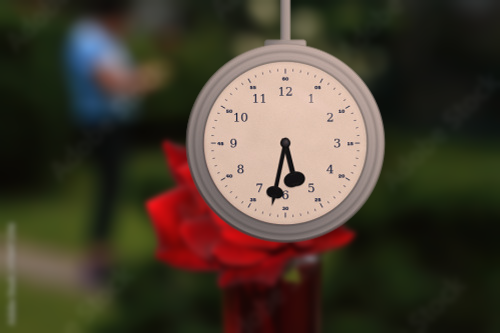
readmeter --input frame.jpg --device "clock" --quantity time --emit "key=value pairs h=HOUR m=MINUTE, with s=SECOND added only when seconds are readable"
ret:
h=5 m=32
